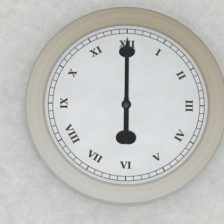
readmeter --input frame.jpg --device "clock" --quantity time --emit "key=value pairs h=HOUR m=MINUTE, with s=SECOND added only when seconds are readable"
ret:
h=6 m=0
